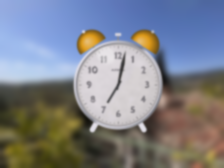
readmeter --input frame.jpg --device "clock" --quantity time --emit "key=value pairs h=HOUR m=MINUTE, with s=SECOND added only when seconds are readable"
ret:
h=7 m=2
